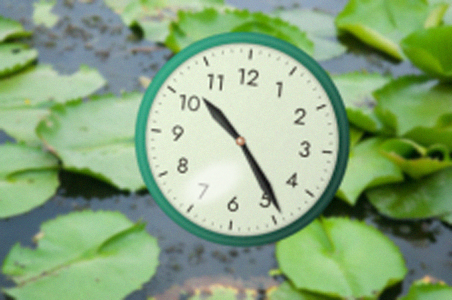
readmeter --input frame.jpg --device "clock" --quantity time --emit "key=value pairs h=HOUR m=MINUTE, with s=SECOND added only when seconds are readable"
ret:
h=10 m=24
